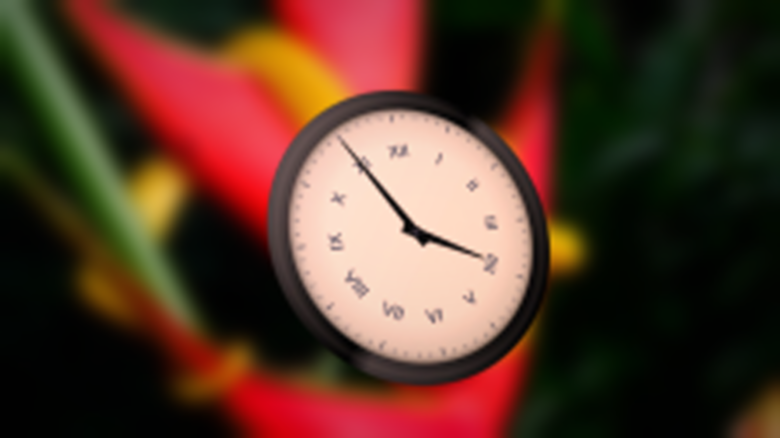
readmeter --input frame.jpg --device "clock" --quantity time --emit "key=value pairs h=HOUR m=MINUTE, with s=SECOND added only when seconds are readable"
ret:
h=3 m=55
